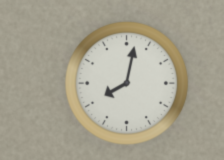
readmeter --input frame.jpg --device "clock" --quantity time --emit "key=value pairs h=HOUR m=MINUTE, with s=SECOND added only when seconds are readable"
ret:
h=8 m=2
